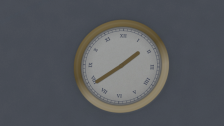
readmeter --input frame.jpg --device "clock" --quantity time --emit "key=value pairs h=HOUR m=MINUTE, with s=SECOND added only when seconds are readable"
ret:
h=1 m=39
